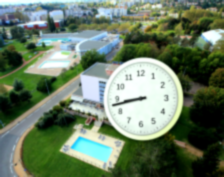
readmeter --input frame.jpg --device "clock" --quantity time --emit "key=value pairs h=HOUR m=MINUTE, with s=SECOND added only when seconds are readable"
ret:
h=8 m=43
